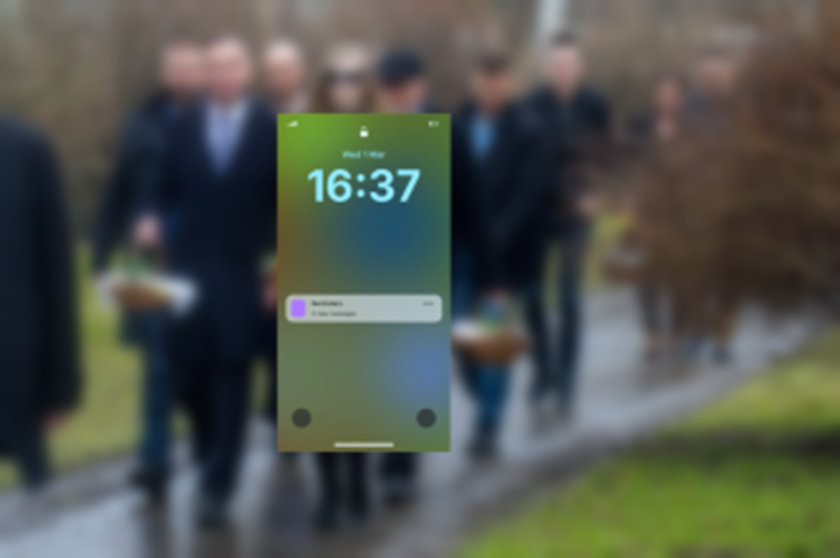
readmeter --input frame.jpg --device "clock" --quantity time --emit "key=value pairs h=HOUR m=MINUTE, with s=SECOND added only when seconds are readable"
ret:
h=16 m=37
